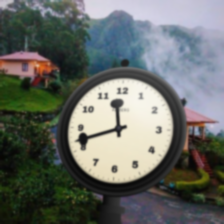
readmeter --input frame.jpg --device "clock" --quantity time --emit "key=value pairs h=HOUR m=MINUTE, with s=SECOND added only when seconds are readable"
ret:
h=11 m=42
